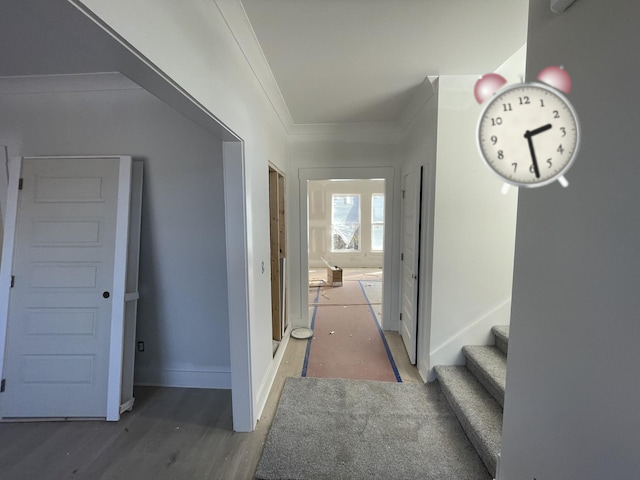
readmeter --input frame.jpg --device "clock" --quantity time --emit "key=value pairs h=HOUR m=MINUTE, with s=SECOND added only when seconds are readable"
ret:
h=2 m=29
